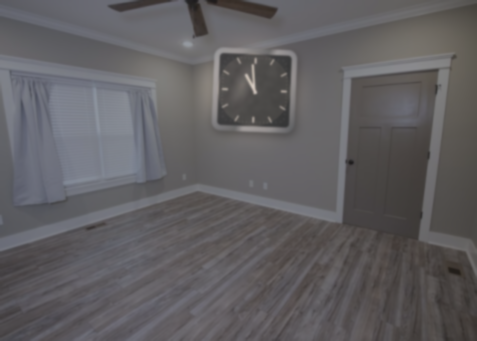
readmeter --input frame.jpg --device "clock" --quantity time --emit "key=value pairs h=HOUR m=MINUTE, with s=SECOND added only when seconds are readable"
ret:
h=10 m=59
